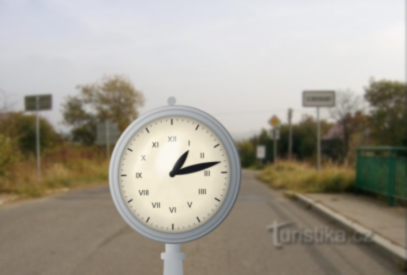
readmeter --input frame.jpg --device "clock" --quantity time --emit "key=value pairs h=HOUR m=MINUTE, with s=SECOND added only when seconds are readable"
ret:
h=1 m=13
